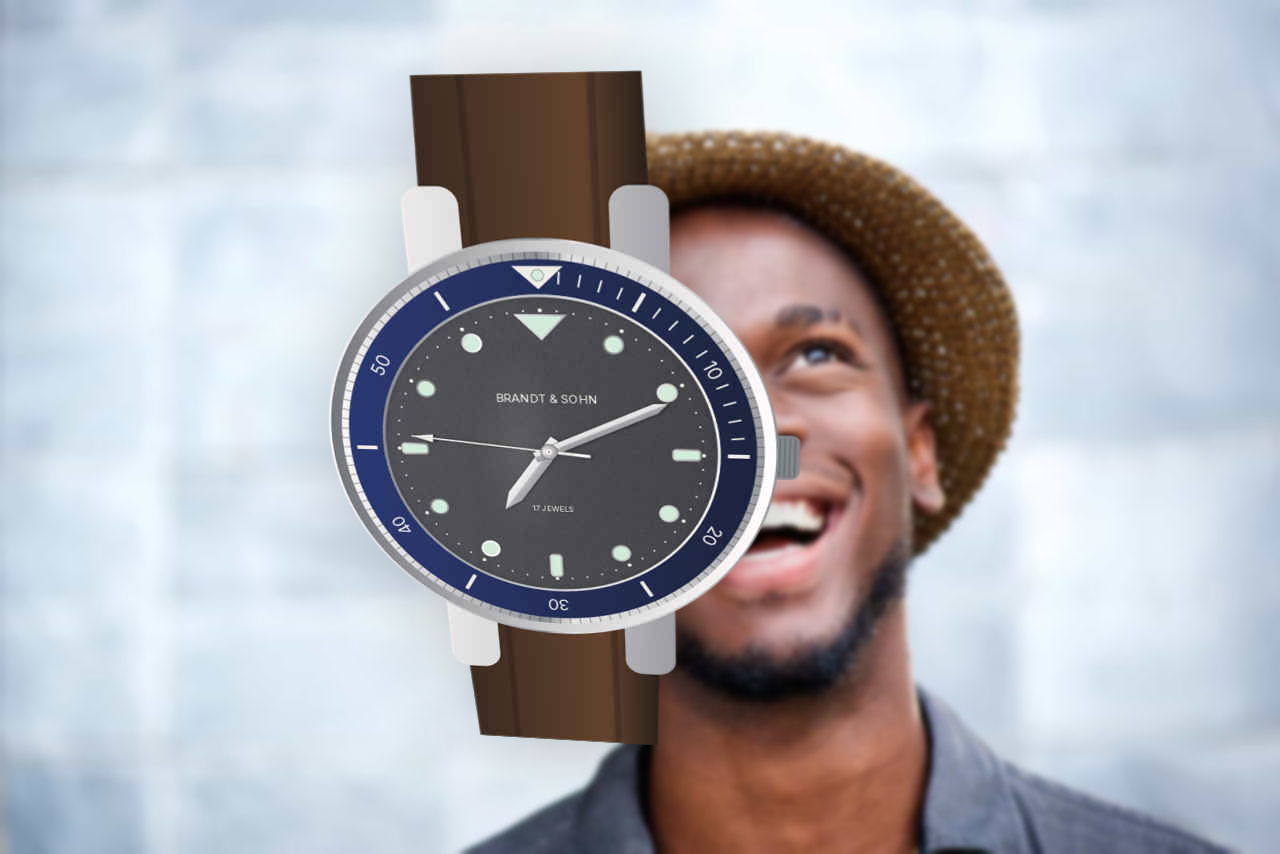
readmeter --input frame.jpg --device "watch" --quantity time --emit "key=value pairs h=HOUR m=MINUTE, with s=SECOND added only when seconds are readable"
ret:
h=7 m=10 s=46
